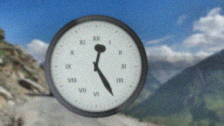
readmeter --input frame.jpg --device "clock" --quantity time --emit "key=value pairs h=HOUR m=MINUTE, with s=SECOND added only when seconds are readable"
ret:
h=12 m=25
